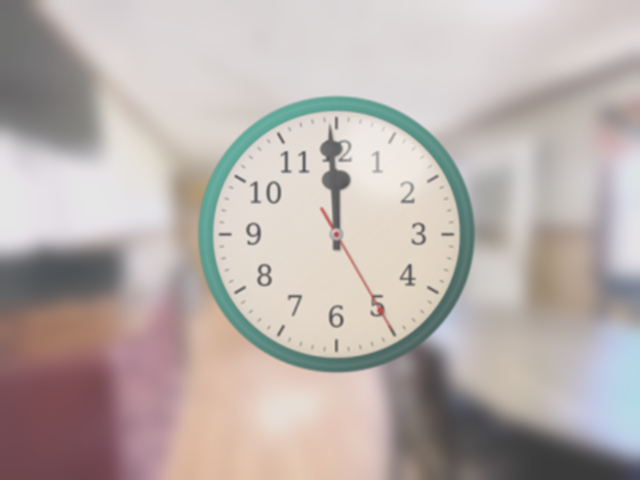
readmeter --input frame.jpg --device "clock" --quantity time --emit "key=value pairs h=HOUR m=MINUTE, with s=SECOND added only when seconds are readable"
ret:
h=11 m=59 s=25
